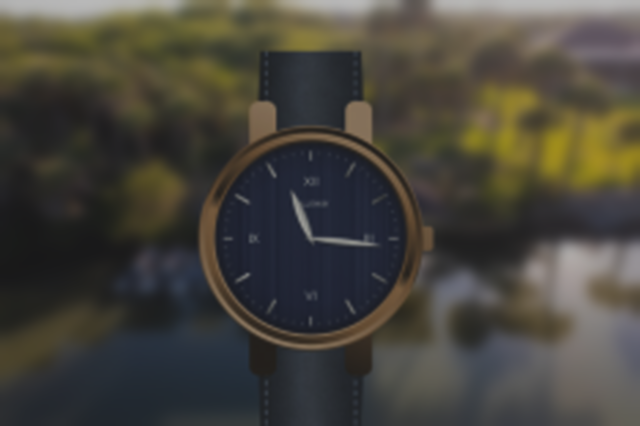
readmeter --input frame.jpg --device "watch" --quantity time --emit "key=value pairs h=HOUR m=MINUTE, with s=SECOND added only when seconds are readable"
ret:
h=11 m=16
